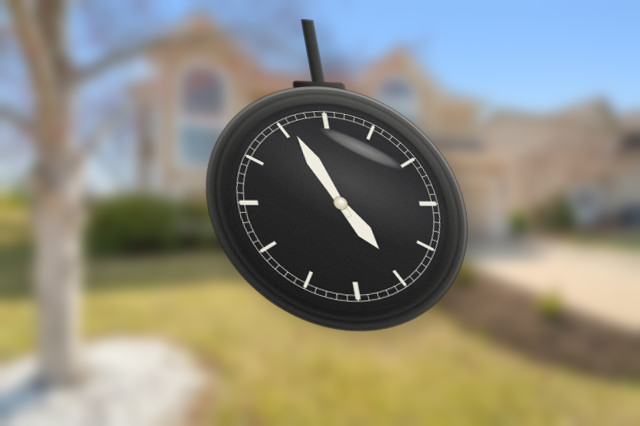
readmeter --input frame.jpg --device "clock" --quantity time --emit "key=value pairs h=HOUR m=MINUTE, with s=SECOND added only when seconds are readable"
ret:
h=4 m=56
